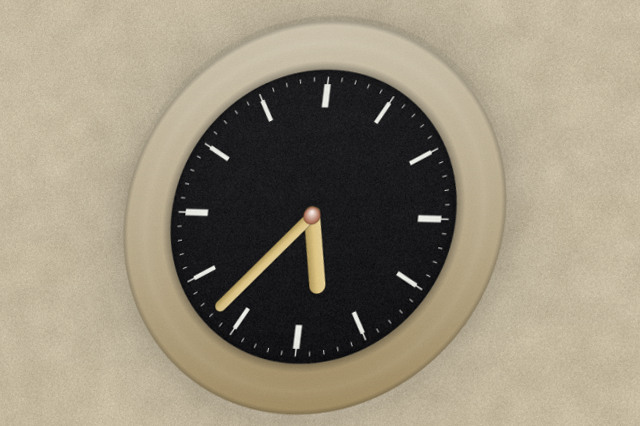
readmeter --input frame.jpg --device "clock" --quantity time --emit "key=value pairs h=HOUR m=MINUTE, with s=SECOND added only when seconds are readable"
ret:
h=5 m=37
